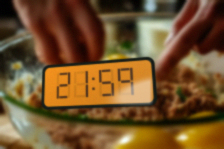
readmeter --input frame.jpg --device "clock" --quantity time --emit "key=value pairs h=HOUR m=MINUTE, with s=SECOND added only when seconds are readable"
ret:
h=21 m=59
